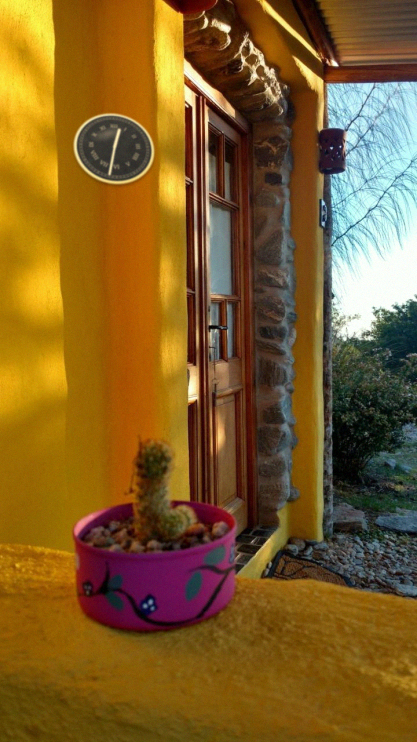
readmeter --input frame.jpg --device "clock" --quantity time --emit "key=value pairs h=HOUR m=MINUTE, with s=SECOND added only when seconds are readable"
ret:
h=12 m=32
